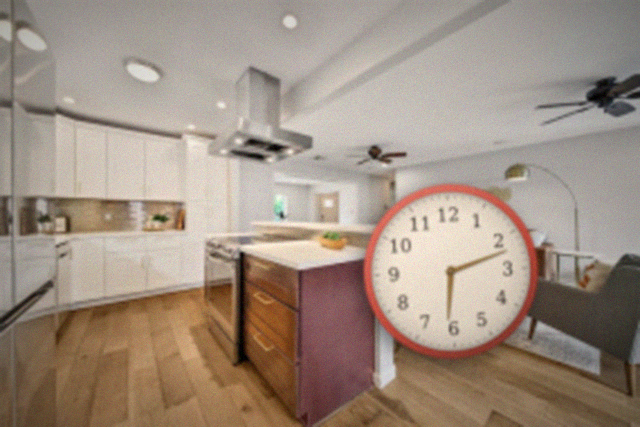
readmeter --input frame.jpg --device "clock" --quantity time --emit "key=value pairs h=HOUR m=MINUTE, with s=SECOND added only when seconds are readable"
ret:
h=6 m=12
